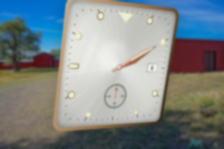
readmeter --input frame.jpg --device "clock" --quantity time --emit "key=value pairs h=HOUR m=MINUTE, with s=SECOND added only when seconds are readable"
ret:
h=2 m=10
